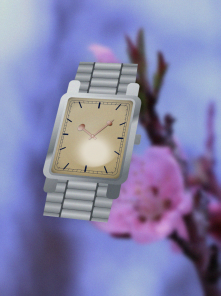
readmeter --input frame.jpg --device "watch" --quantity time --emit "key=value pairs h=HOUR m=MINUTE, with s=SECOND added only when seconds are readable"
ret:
h=10 m=7
